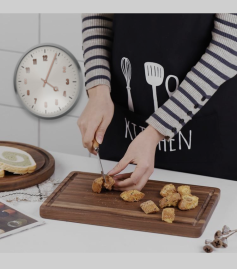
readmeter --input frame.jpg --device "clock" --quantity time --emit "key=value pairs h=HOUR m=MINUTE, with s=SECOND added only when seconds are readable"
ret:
h=4 m=4
